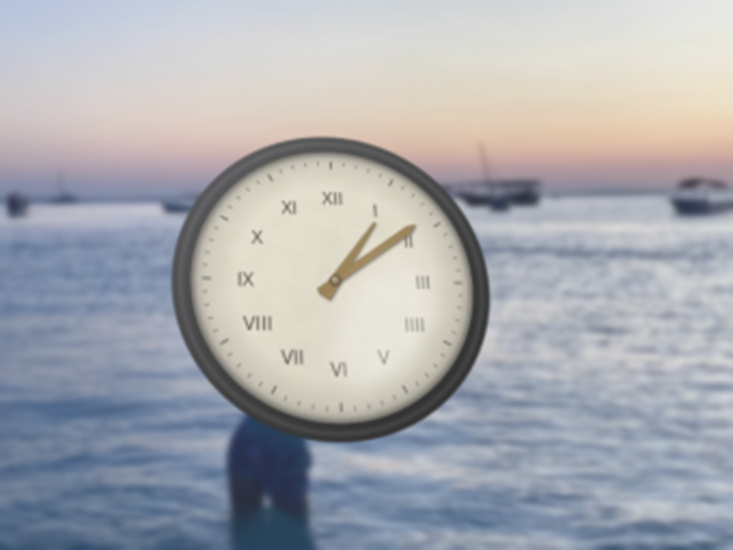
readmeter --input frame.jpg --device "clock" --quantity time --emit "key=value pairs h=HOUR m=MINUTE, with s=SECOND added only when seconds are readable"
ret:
h=1 m=9
